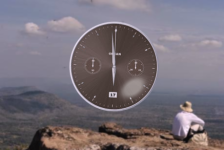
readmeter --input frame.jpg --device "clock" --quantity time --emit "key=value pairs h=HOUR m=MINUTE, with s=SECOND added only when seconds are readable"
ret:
h=5 m=59
